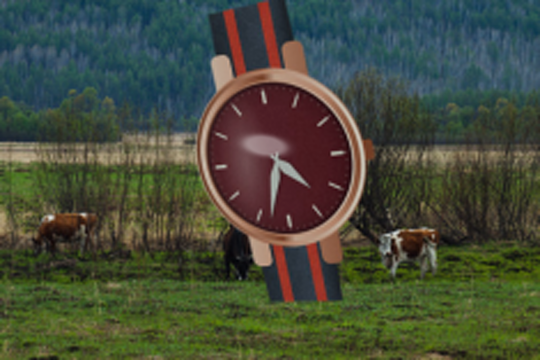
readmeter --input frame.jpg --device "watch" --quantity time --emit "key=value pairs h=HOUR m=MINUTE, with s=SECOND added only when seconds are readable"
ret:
h=4 m=33
